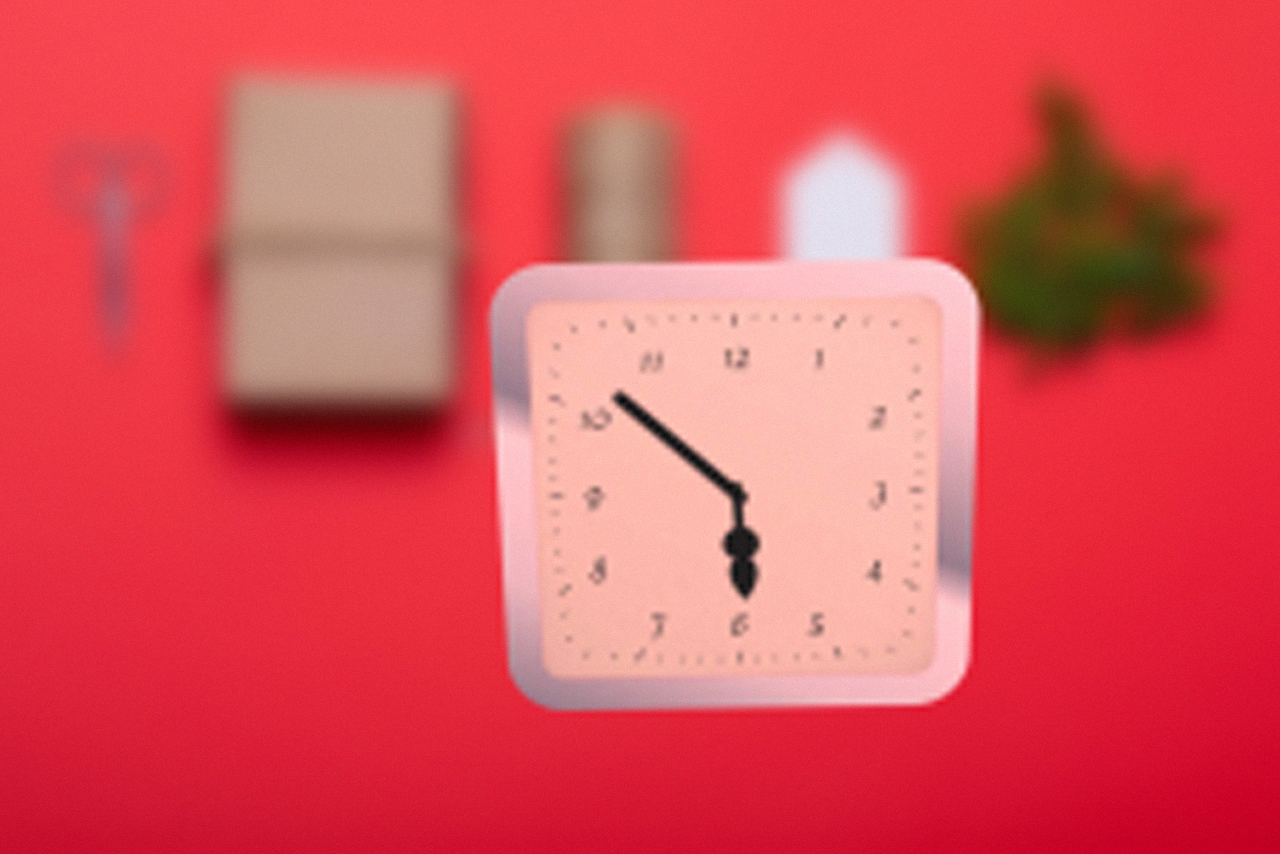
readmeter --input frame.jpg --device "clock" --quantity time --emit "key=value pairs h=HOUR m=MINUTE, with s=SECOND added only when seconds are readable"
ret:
h=5 m=52
